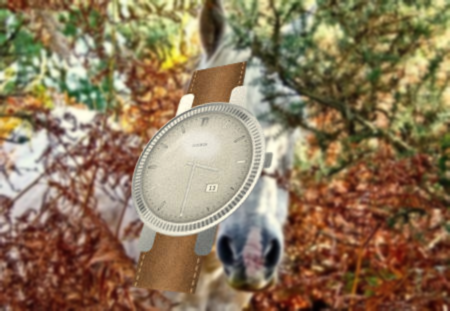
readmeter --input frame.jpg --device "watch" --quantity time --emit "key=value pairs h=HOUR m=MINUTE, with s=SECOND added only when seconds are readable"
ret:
h=3 m=30
